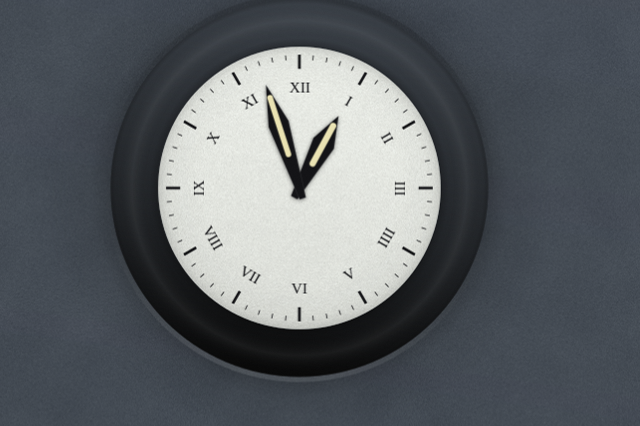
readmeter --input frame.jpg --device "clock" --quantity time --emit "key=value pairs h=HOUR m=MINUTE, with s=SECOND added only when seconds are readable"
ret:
h=12 m=57
